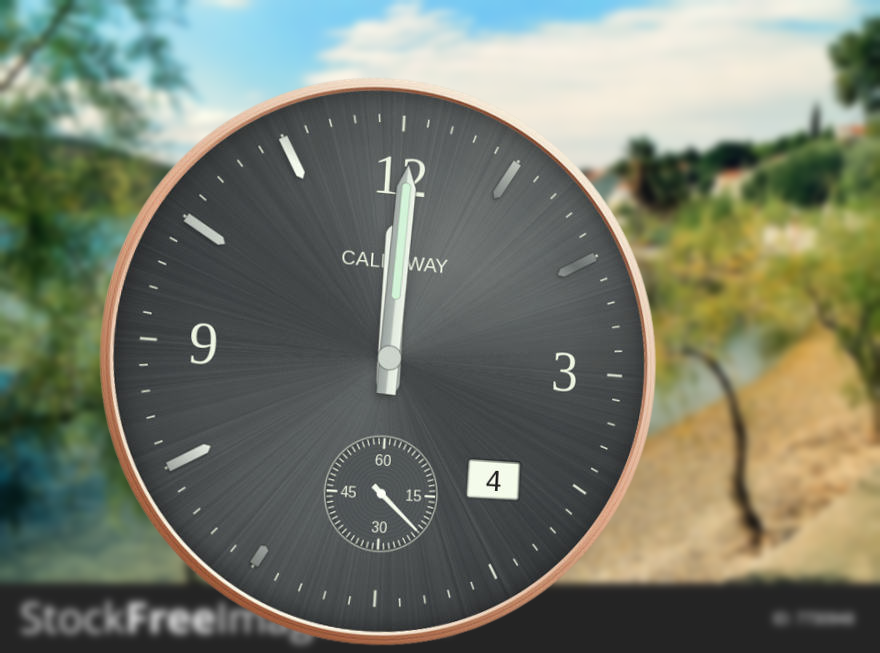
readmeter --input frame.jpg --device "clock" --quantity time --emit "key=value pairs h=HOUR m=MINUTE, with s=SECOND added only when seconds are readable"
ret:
h=12 m=0 s=22
